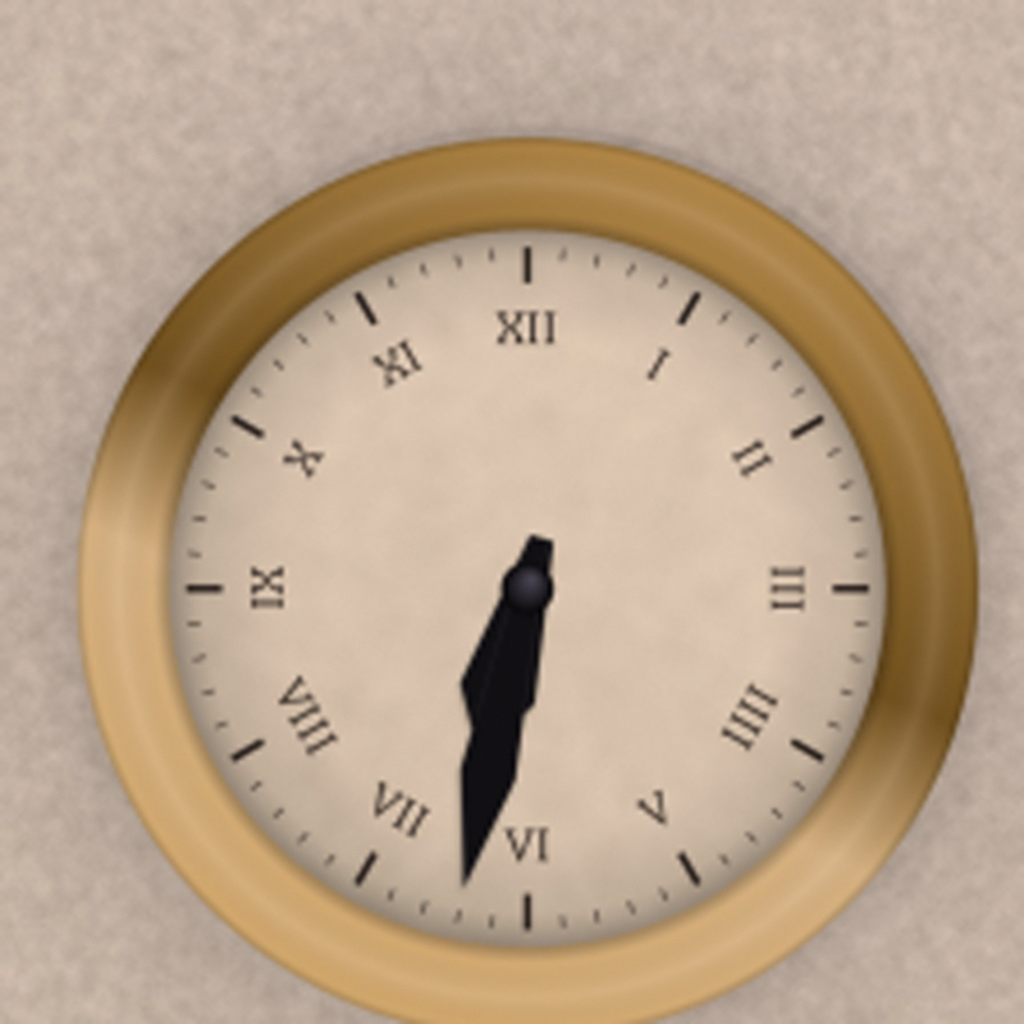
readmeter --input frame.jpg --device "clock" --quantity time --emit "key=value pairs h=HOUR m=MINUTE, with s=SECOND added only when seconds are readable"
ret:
h=6 m=32
